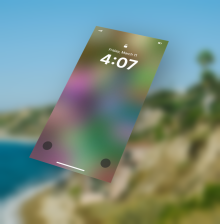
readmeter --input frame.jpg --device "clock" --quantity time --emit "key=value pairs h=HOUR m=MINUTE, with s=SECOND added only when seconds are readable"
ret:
h=4 m=7
